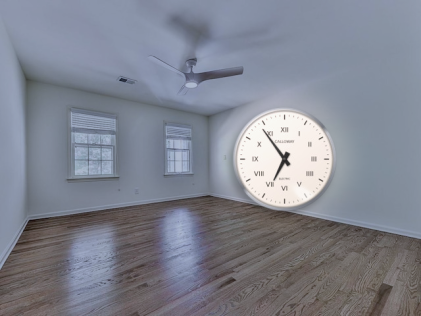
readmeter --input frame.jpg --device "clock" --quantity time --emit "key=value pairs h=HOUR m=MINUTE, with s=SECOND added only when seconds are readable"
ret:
h=6 m=54
